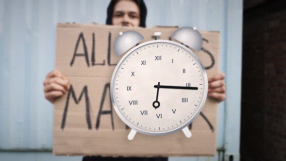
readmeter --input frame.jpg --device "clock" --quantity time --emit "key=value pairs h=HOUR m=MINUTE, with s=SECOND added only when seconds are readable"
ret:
h=6 m=16
